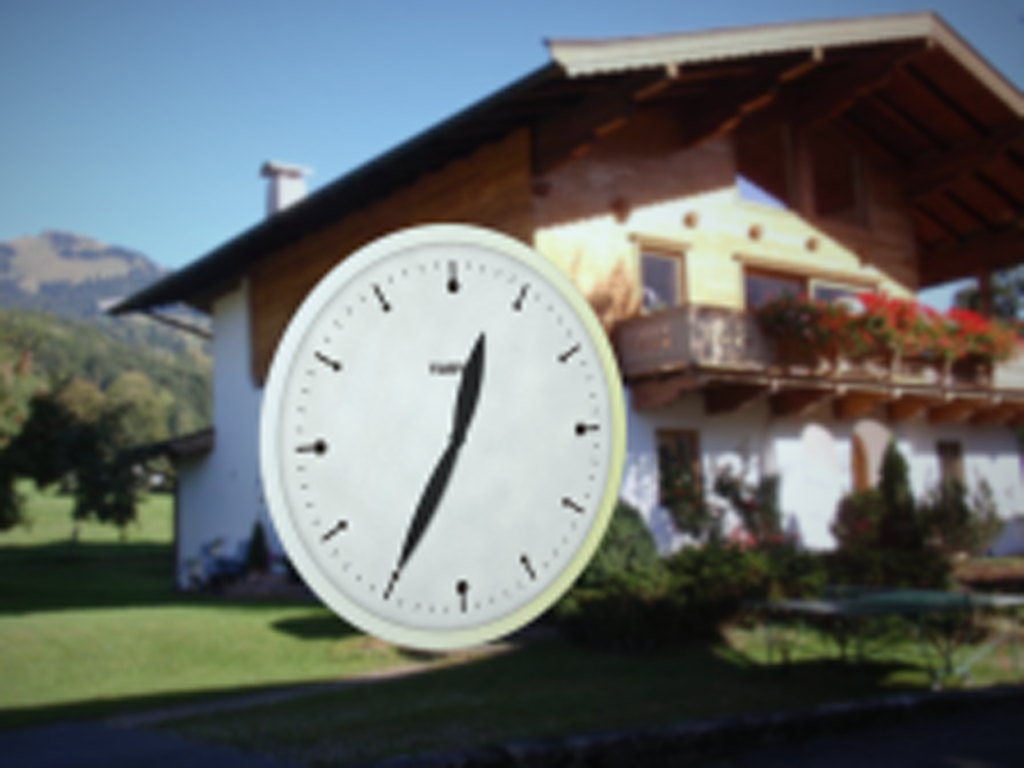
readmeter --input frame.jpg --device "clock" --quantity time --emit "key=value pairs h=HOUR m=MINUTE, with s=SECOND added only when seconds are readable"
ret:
h=12 m=35
